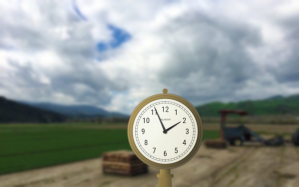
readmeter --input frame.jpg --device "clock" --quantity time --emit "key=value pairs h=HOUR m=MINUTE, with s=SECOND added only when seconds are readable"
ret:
h=1 m=56
